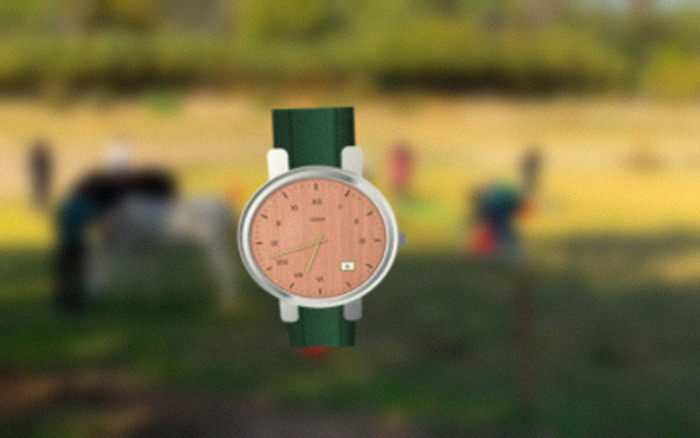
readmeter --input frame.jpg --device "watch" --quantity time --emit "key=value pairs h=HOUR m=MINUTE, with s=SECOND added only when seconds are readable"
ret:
h=6 m=42
